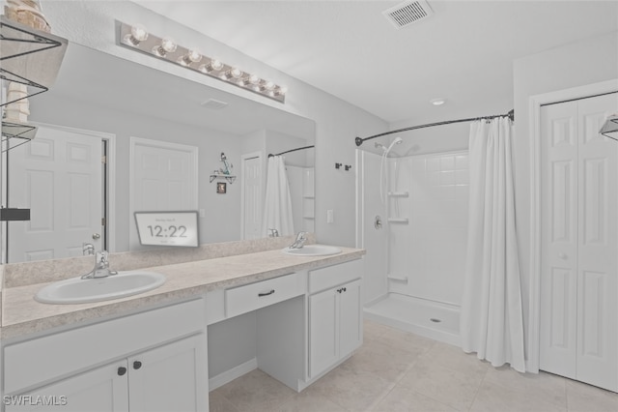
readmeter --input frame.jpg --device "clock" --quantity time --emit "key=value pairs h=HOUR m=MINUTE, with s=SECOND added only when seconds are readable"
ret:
h=12 m=22
